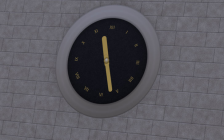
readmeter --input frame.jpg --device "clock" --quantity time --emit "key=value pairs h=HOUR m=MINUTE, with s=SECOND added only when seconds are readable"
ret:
h=11 m=27
